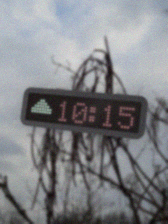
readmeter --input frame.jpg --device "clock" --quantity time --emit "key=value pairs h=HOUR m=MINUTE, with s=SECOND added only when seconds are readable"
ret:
h=10 m=15
